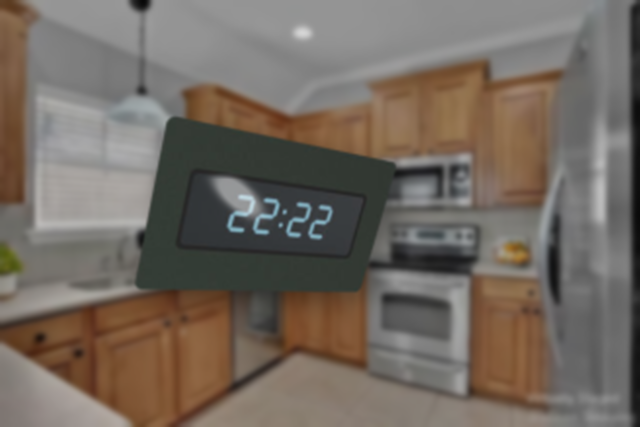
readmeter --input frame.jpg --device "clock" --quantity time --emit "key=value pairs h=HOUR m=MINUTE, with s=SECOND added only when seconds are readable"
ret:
h=22 m=22
